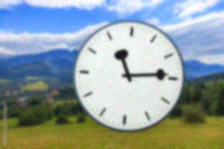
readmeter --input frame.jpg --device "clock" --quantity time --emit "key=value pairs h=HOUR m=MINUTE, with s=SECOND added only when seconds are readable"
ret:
h=11 m=14
